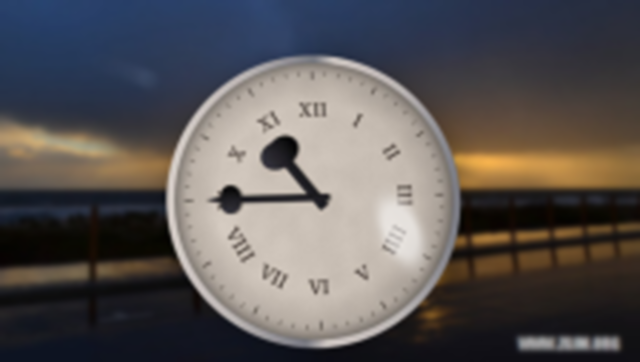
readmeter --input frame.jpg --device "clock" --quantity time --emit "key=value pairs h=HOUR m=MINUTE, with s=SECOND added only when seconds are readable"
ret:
h=10 m=45
